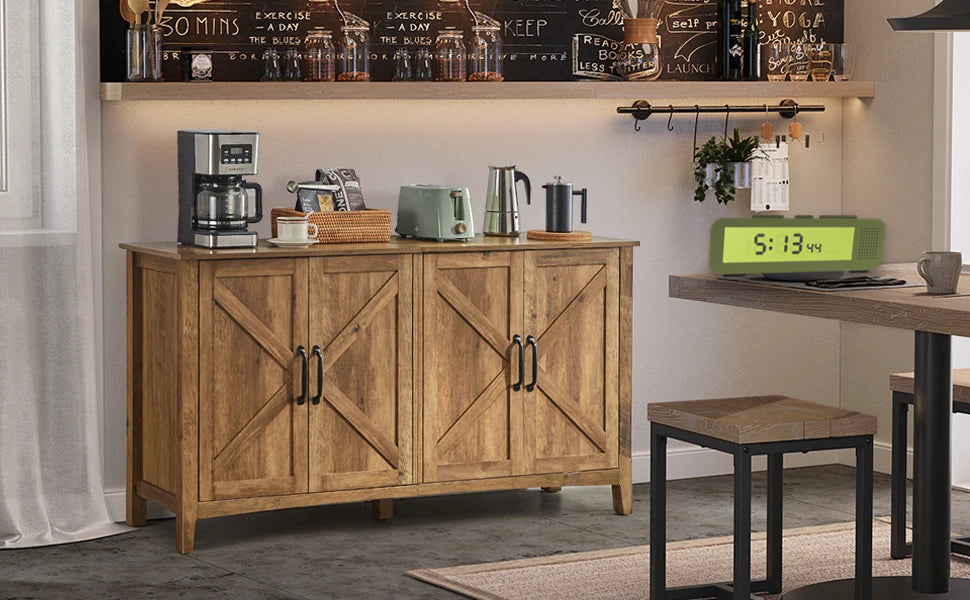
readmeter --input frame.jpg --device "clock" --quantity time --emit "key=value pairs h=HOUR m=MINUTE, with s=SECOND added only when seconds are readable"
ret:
h=5 m=13 s=44
